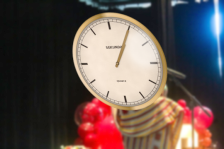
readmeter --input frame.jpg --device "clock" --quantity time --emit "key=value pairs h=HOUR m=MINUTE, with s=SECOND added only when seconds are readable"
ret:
h=1 m=5
